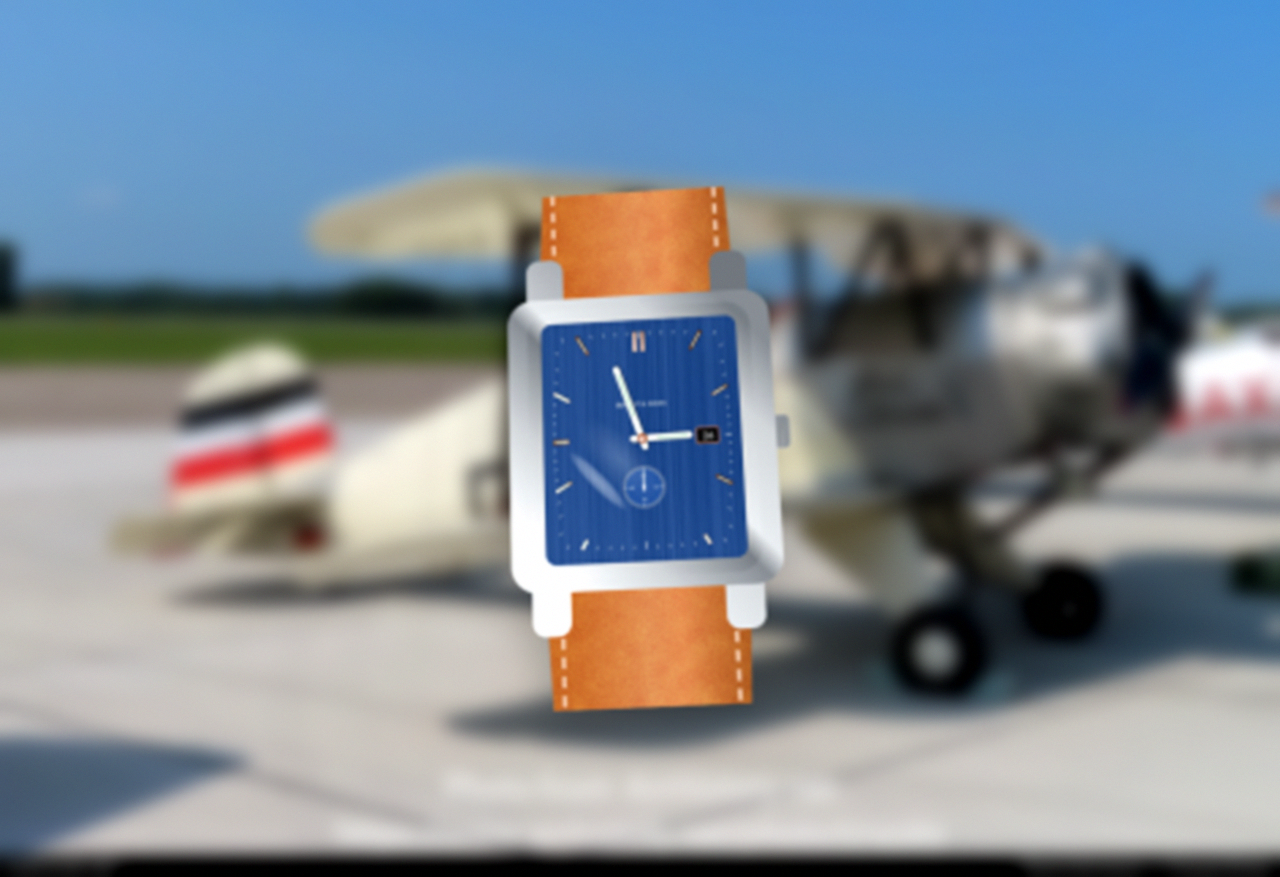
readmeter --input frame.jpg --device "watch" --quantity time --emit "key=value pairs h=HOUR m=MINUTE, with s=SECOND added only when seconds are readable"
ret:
h=2 m=57
